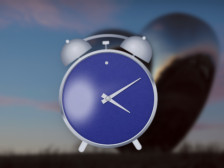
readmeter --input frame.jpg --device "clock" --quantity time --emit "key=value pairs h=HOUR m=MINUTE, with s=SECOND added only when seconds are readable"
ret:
h=4 m=10
